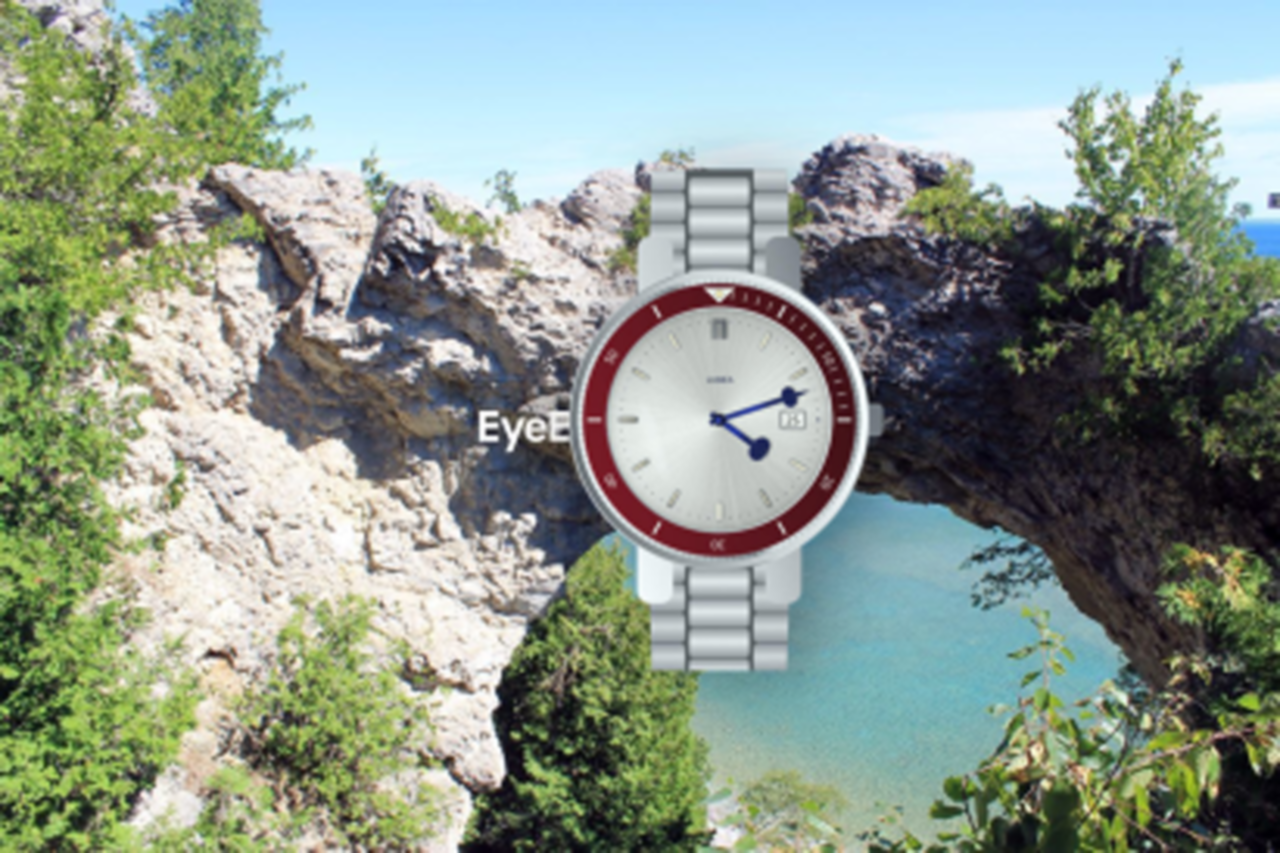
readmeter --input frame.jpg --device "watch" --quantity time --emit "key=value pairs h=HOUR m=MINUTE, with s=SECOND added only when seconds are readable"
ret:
h=4 m=12
